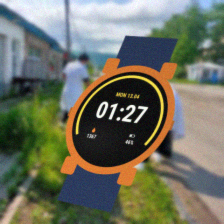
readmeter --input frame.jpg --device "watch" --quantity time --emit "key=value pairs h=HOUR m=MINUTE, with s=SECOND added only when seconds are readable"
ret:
h=1 m=27
